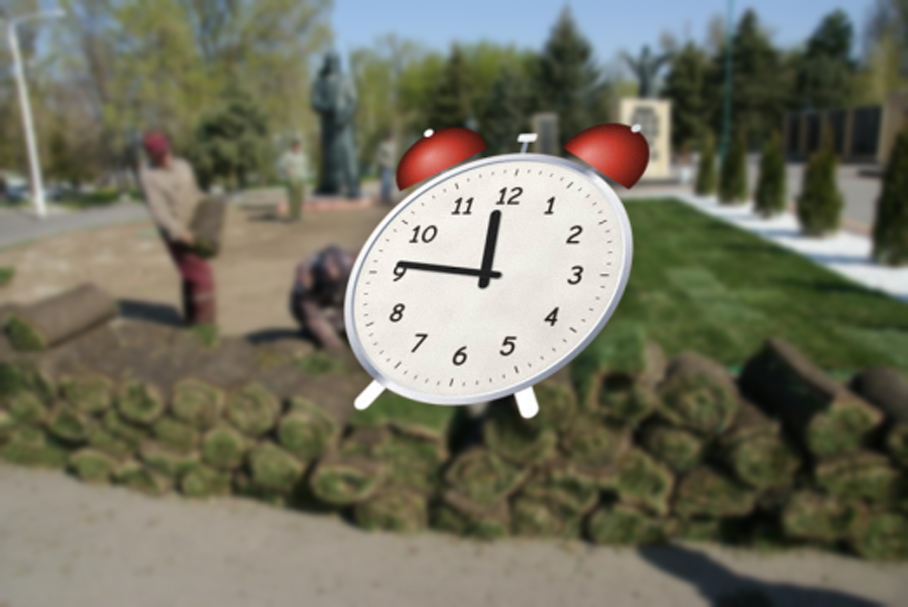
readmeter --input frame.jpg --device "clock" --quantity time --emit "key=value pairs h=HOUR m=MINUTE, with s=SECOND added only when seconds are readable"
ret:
h=11 m=46
